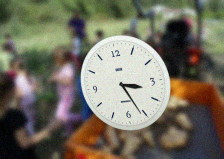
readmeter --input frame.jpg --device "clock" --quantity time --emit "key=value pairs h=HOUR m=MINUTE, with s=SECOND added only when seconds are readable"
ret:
h=3 m=26
